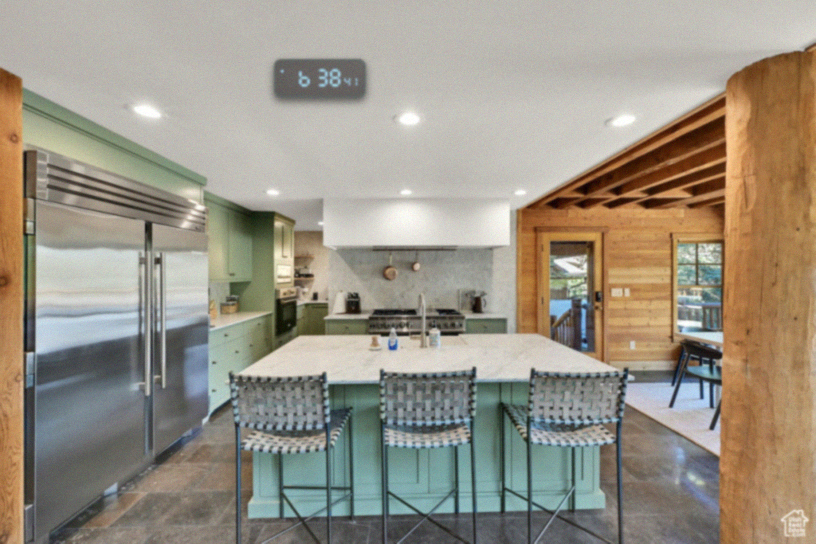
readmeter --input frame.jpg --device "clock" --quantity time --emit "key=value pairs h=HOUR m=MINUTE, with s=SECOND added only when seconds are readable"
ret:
h=6 m=38
